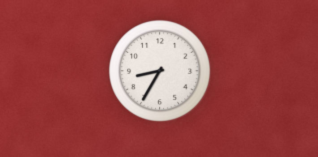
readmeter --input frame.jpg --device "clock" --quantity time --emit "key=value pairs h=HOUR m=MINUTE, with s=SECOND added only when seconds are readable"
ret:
h=8 m=35
